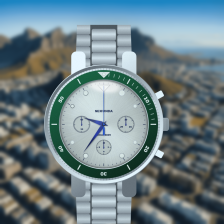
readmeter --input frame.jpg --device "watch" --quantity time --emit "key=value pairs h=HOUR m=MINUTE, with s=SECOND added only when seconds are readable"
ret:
h=9 m=36
